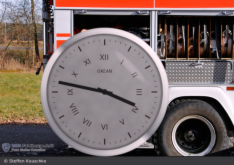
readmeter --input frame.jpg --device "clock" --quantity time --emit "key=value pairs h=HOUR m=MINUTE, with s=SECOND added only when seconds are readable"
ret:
h=3 m=47
